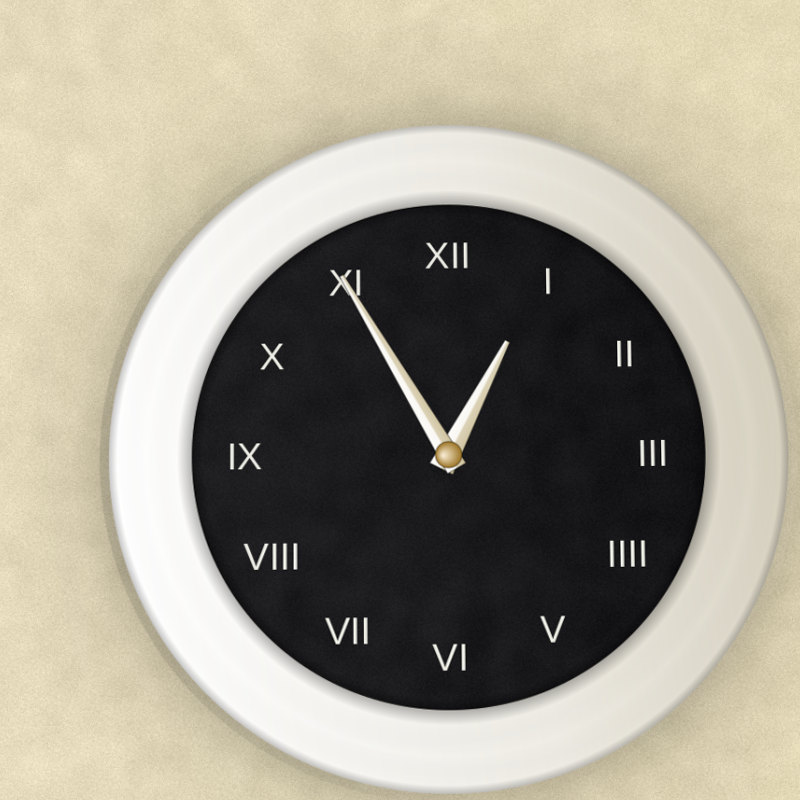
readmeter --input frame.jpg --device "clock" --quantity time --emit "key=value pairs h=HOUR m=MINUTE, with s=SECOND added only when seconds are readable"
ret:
h=12 m=55
